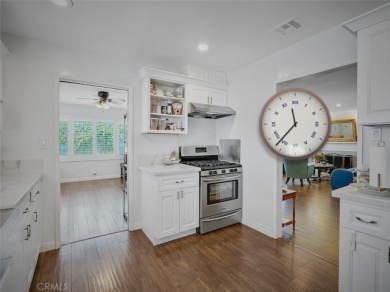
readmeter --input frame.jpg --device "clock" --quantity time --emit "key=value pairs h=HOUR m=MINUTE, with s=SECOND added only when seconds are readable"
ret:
h=11 m=37
